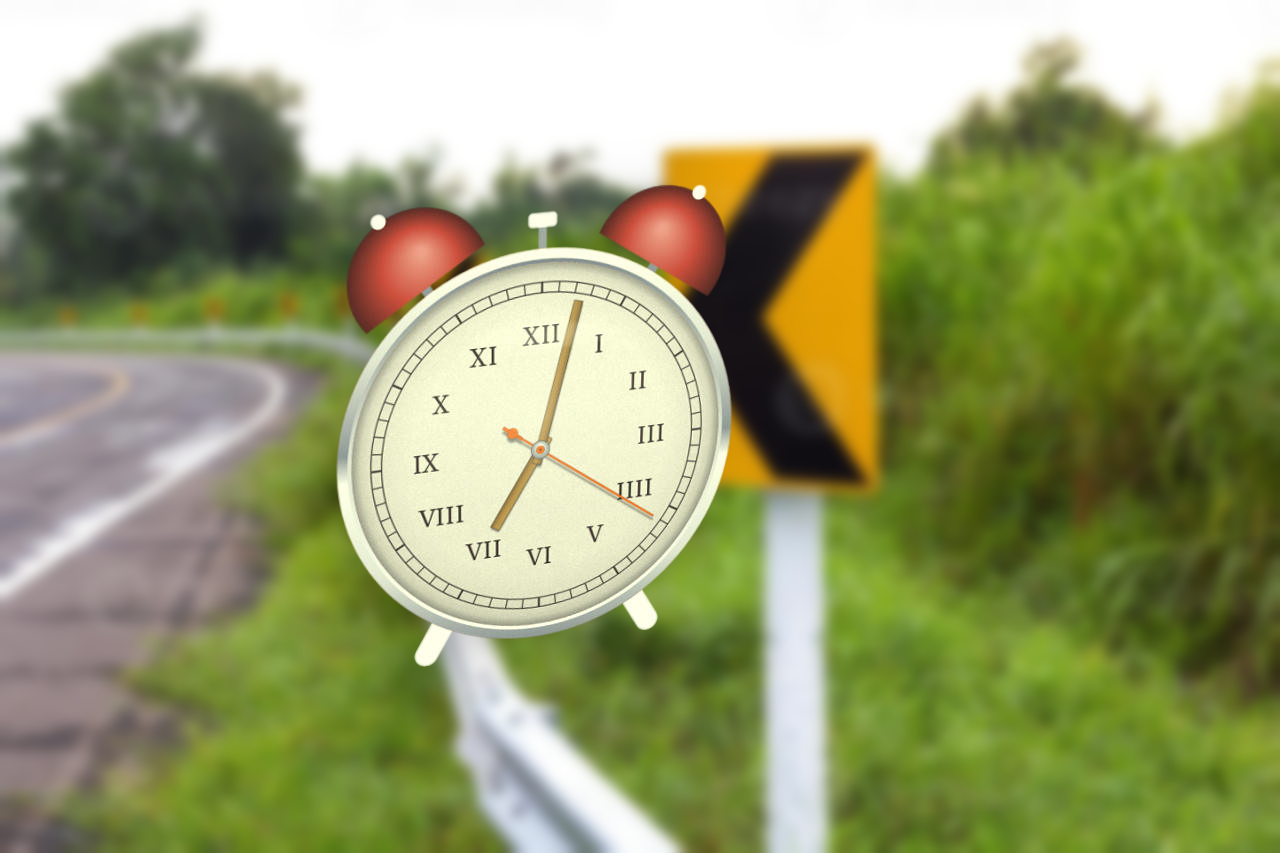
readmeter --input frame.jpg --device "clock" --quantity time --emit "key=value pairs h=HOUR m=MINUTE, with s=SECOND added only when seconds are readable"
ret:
h=7 m=2 s=21
